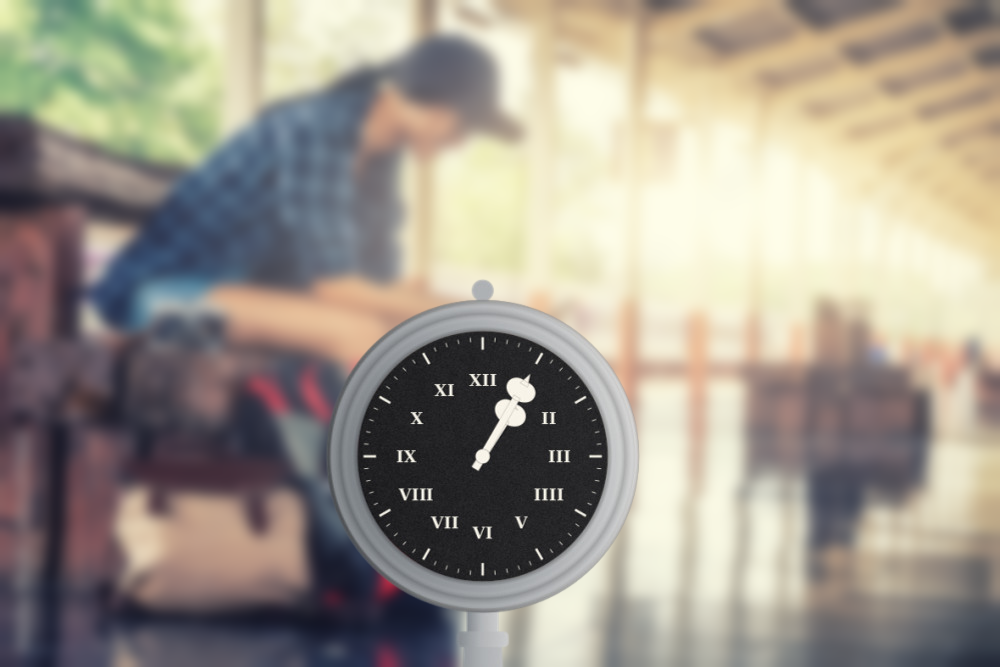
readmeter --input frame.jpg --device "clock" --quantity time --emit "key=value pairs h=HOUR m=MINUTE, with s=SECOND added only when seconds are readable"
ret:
h=1 m=5
